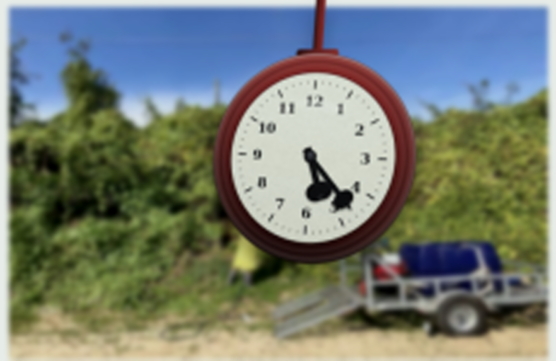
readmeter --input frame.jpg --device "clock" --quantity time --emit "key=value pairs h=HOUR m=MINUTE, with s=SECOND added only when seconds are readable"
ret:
h=5 m=23
